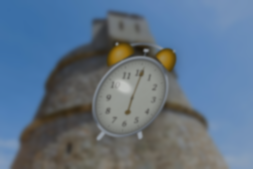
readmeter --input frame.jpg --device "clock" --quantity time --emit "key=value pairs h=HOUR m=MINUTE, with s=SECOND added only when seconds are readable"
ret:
h=6 m=1
